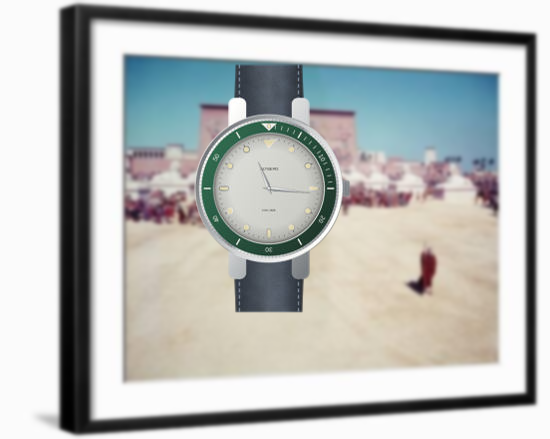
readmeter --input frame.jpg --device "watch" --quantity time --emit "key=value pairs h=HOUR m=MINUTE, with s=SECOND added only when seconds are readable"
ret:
h=11 m=16
